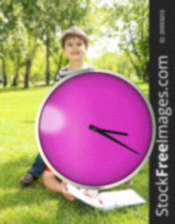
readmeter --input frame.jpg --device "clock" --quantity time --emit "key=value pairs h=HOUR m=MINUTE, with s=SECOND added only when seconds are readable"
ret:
h=3 m=20
